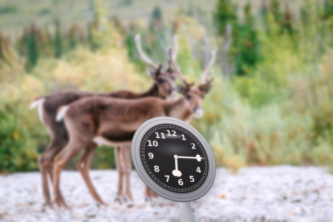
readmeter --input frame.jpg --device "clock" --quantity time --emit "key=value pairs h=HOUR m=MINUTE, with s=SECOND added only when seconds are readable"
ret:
h=6 m=15
